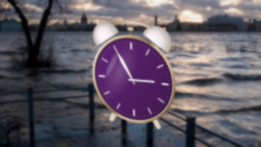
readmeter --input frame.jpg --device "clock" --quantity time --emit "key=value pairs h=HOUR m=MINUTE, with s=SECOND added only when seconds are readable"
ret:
h=2 m=55
